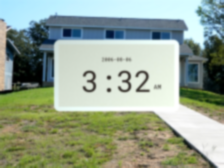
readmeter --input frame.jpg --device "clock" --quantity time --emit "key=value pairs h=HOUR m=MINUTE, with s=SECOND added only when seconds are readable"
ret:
h=3 m=32
